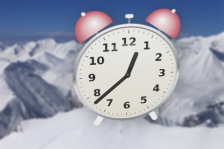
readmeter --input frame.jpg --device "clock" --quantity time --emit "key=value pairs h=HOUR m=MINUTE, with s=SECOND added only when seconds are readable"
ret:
h=12 m=38
